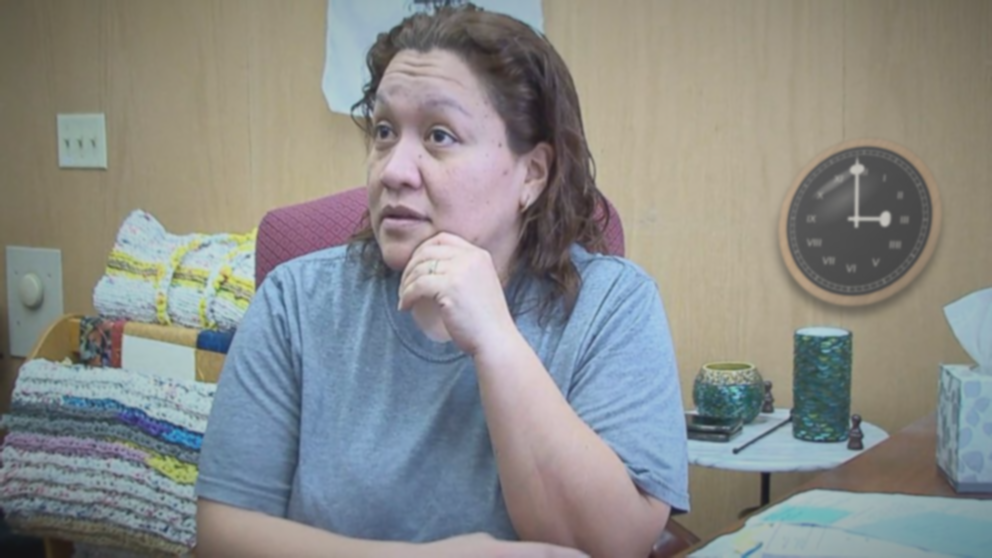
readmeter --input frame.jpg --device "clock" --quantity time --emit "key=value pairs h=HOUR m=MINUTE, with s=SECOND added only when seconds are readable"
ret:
h=2 m=59
